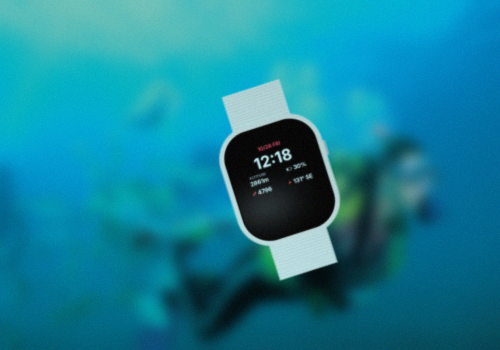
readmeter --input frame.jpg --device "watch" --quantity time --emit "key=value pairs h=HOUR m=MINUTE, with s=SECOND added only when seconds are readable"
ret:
h=12 m=18
